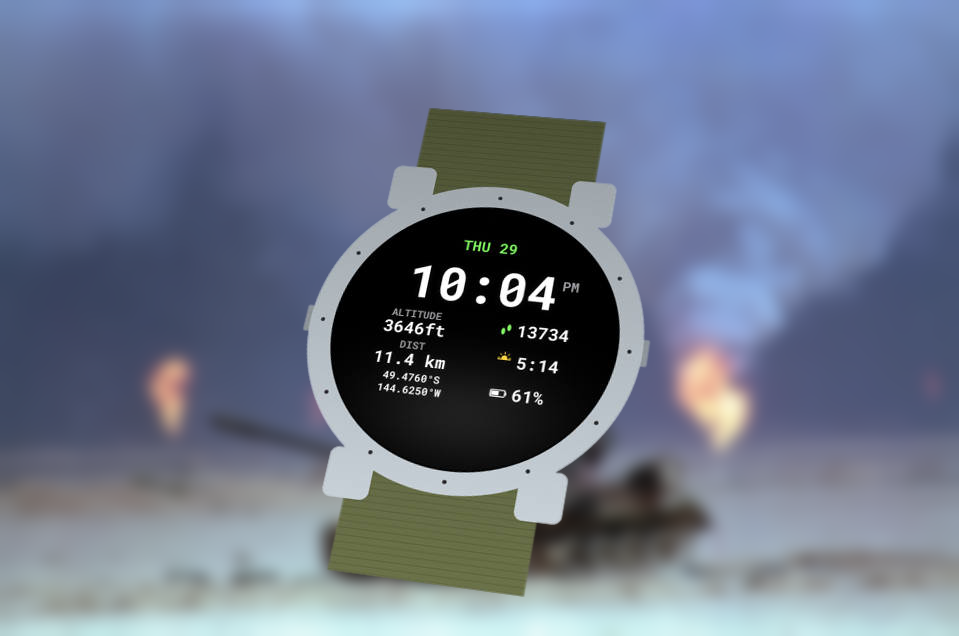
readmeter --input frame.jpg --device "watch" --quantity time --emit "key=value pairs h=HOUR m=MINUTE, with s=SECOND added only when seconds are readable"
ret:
h=10 m=4
